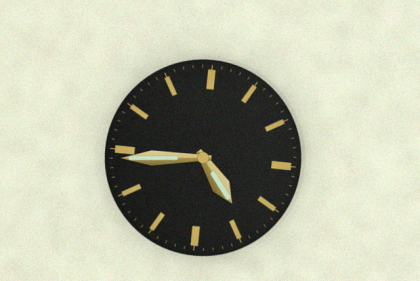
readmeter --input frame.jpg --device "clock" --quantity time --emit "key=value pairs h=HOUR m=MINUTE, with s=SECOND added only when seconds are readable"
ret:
h=4 m=44
